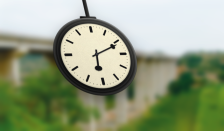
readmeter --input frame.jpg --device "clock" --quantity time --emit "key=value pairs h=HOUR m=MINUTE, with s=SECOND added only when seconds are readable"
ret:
h=6 m=11
